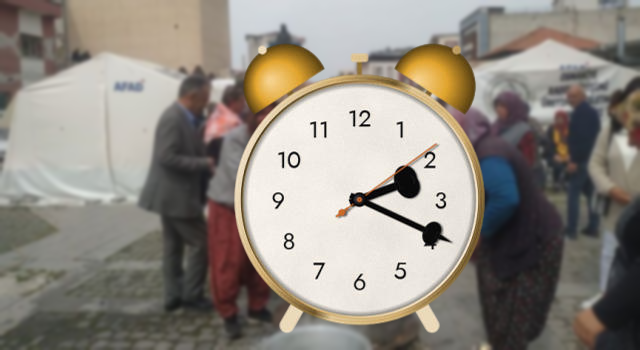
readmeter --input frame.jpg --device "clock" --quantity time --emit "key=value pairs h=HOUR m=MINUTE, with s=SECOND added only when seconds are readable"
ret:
h=2 m=19 s=9
